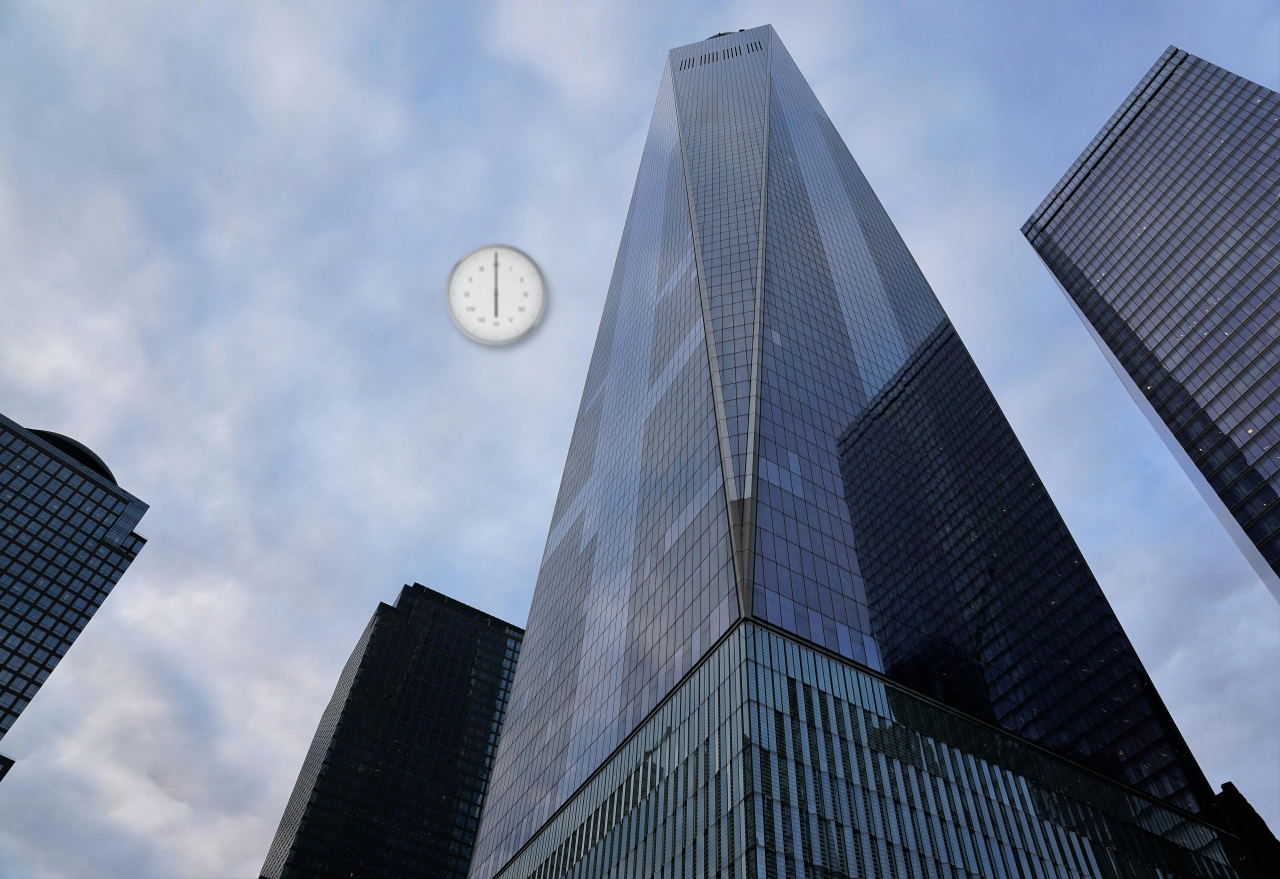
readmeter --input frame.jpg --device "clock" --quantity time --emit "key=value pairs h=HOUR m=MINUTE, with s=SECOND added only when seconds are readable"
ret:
h=6 m=0
